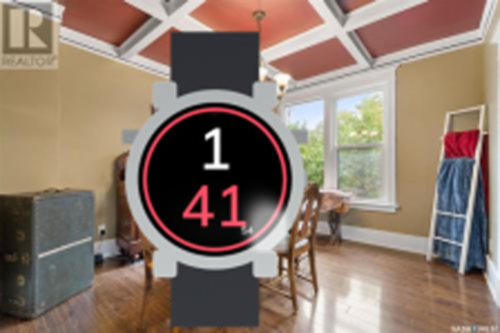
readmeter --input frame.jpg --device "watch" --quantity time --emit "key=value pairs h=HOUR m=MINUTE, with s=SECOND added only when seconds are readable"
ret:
h=1 m=41
